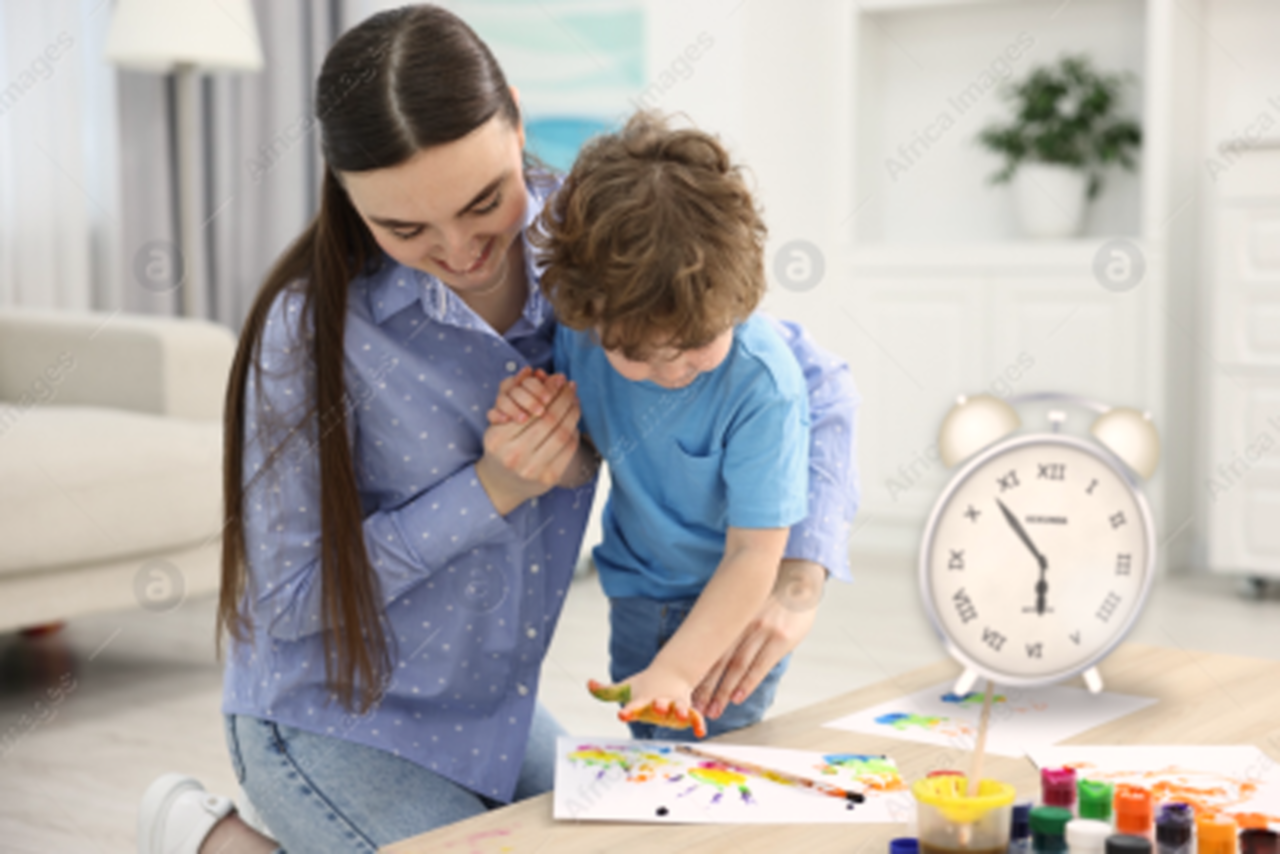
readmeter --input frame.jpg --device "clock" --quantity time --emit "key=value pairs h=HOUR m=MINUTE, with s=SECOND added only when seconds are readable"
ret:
h=5 m=53
